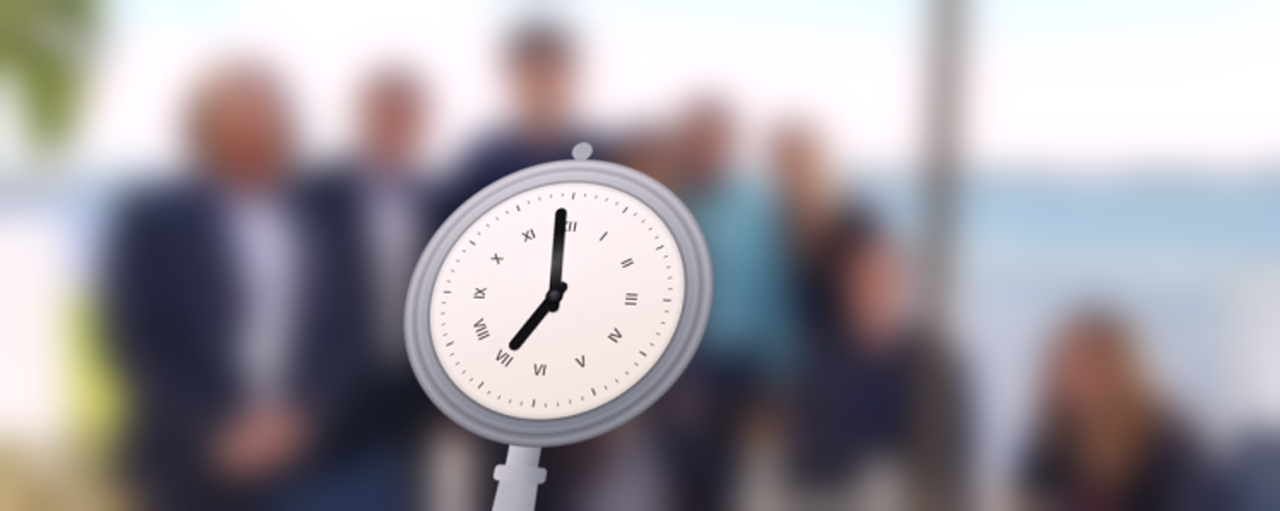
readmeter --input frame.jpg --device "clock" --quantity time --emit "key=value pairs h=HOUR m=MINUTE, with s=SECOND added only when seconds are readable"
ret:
h=6 m=59
